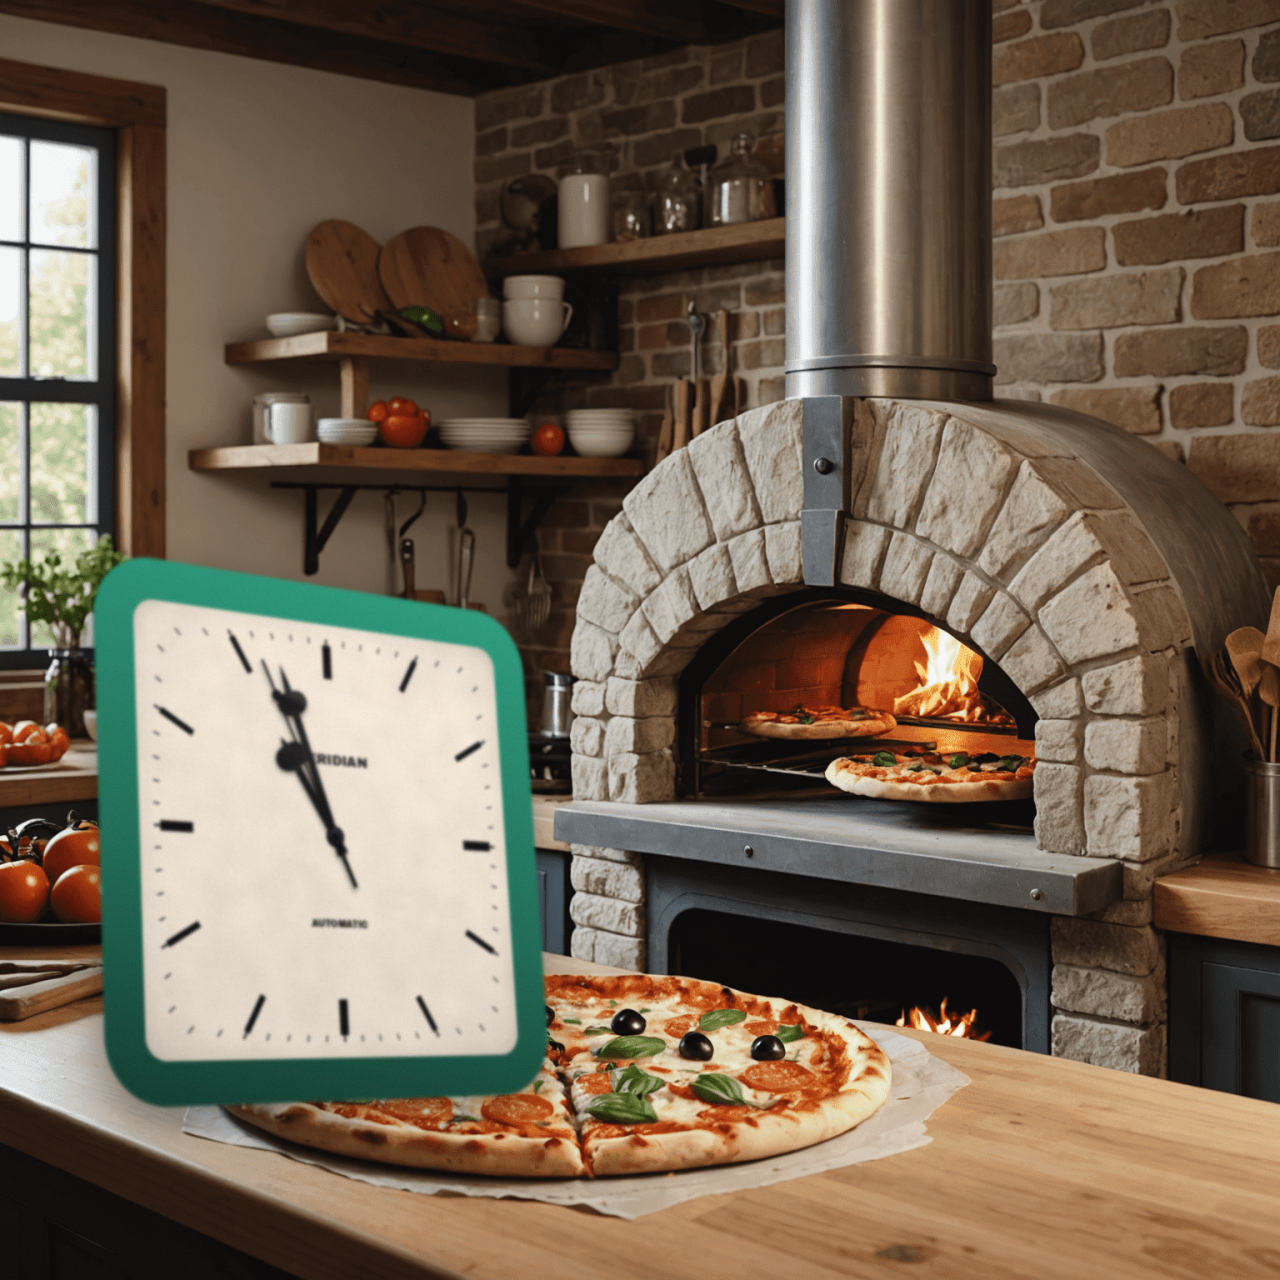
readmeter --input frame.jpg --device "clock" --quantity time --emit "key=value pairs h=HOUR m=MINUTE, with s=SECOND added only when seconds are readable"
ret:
h=10 m=56 s=56
